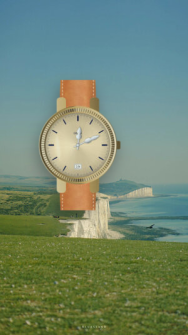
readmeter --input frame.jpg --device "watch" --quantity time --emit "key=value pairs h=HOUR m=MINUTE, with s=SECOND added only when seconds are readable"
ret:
h=12 m=11
